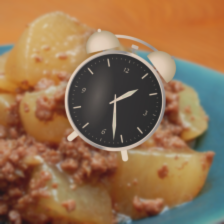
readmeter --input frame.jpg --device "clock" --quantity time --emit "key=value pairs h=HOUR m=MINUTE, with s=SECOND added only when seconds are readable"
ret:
h=1 m=27
